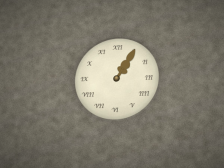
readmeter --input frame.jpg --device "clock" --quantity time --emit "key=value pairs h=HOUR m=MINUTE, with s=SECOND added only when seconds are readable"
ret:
h=1 m=5
